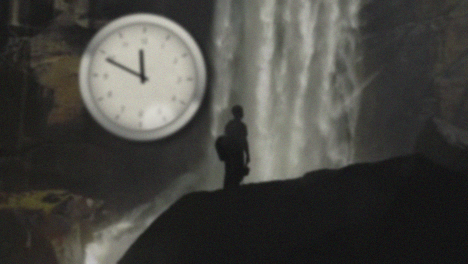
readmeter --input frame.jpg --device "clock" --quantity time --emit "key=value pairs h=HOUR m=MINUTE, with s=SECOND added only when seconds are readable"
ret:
h=11 m=49
